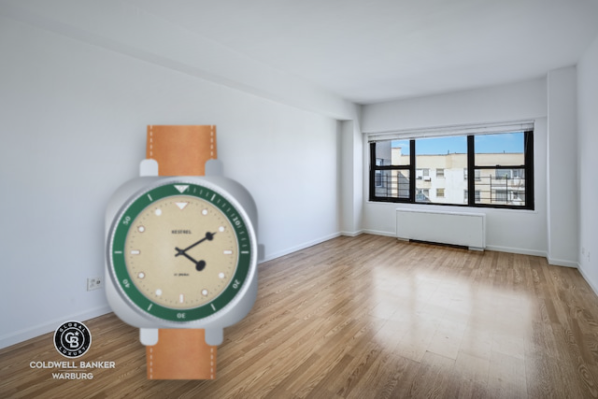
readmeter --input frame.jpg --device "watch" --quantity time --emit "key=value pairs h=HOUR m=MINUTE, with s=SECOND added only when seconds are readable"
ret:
h=4 m=10
